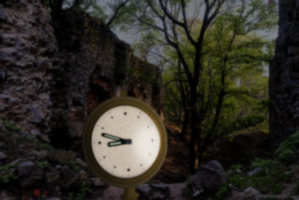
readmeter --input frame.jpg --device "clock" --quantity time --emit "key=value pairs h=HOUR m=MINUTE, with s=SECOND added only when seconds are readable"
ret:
h=8 m=48
